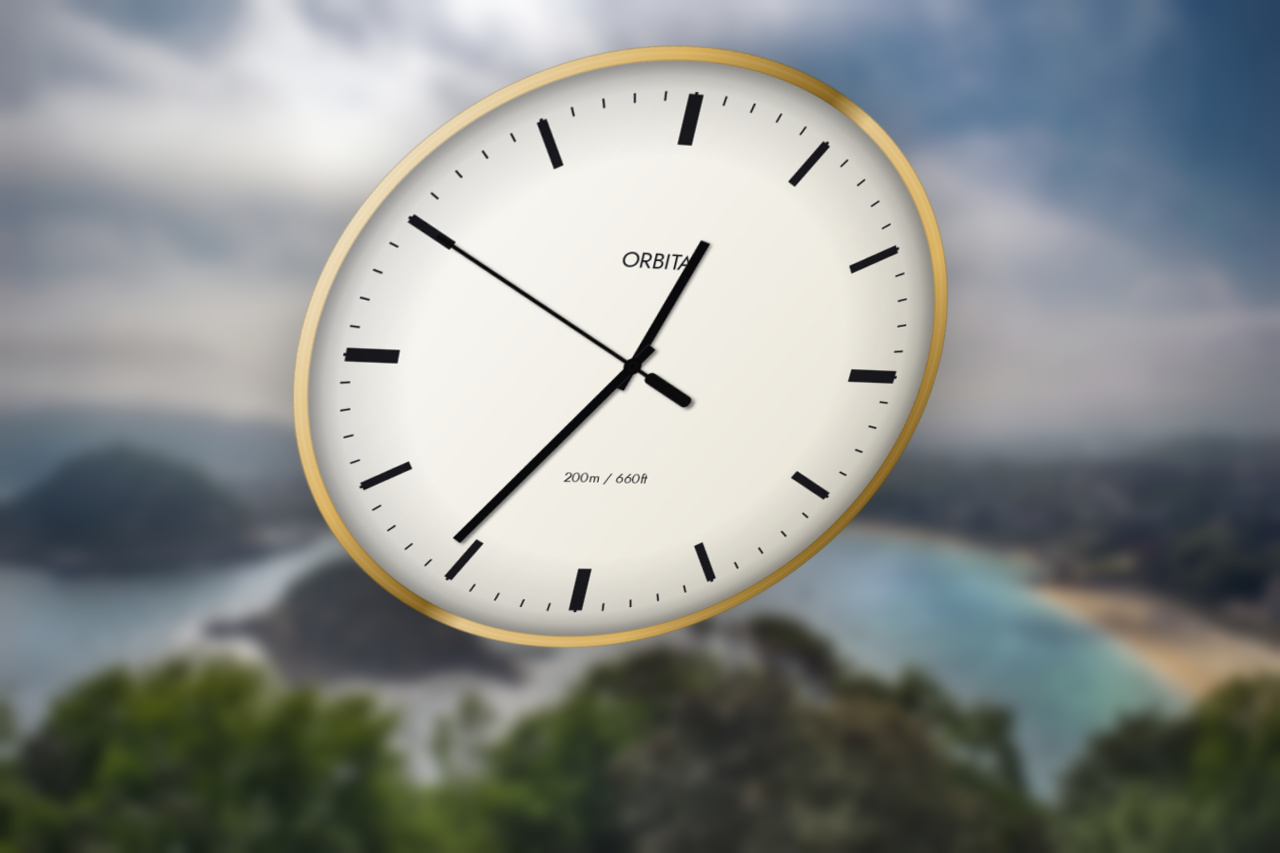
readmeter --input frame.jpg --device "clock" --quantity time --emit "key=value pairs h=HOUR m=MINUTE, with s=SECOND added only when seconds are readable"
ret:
h=12 m=35 s=50
